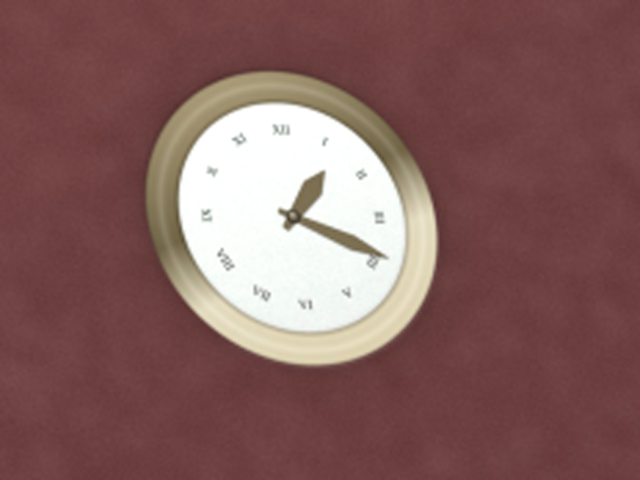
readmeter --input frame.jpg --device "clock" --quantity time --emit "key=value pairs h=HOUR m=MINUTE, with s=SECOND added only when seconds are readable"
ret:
h=1 m=19
